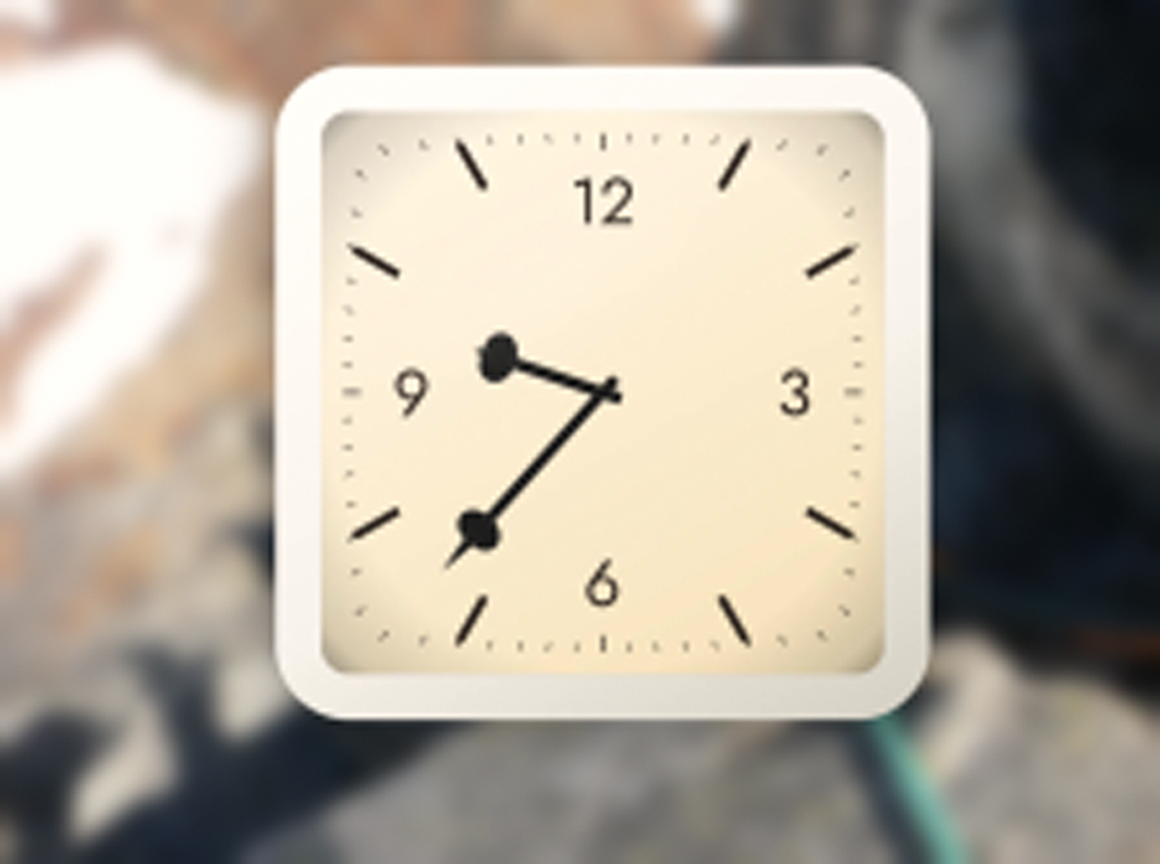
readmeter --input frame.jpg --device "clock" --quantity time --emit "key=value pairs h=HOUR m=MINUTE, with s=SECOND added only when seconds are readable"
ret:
h=9 m=37
